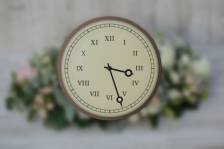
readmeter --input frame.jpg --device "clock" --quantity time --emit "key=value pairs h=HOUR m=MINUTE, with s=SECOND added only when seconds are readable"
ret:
h=3 m=27
